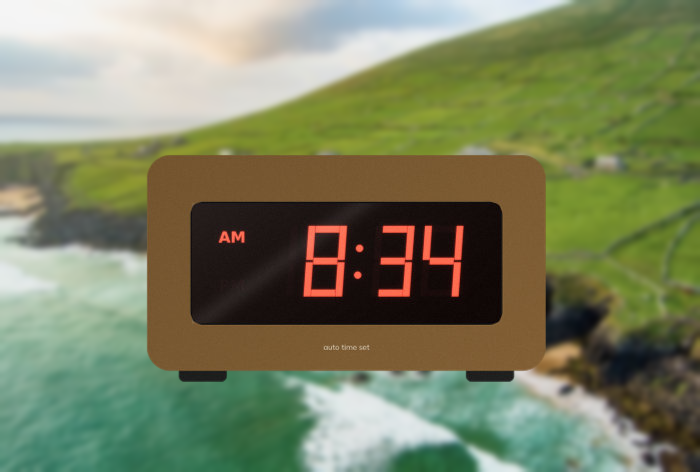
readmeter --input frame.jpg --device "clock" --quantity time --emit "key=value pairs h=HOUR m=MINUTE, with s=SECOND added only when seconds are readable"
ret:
h=8 m=34
